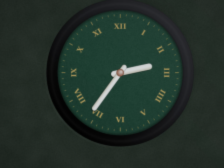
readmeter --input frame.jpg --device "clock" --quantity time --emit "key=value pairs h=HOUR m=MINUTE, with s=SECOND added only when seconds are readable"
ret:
h=2 m=36
